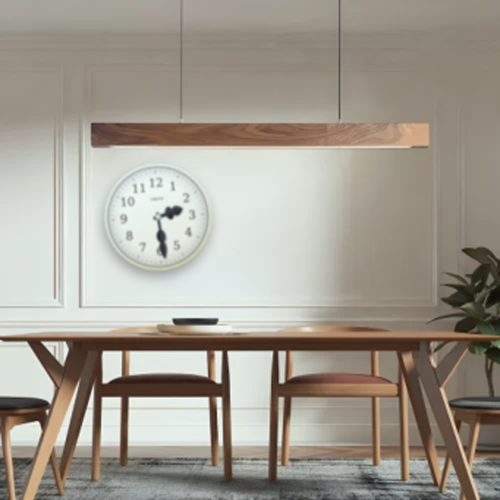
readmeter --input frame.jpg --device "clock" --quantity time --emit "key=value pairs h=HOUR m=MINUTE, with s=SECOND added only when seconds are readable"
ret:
h=2 m=29
